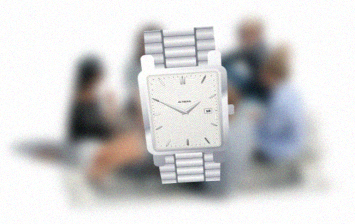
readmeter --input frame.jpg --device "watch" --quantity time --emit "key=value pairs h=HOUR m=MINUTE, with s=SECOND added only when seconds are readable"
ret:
h=1 m=50
